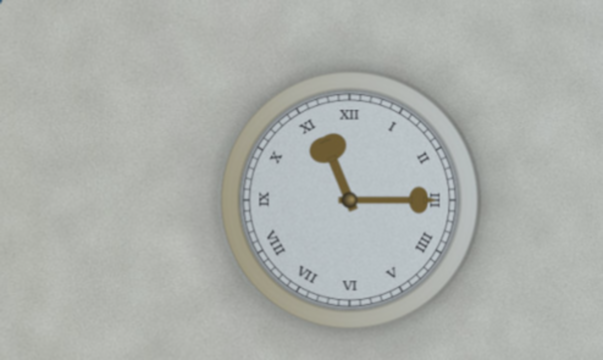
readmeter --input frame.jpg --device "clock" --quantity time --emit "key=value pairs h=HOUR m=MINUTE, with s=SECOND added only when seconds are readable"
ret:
h=11 m=15
